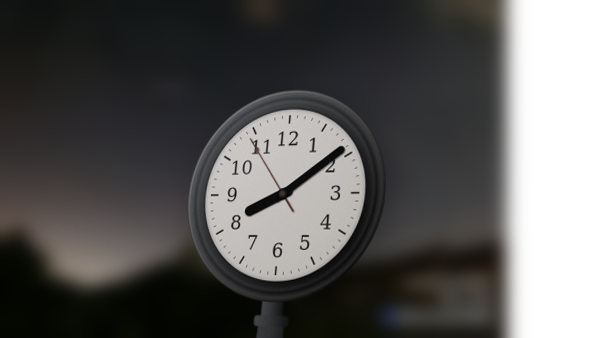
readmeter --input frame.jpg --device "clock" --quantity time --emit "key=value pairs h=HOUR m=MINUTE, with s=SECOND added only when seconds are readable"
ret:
h=8 m=8 s=54
